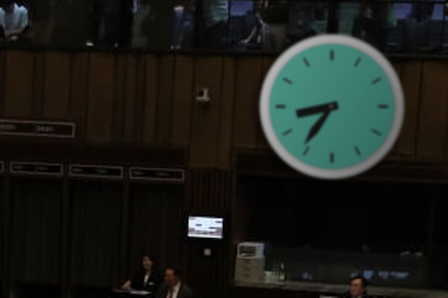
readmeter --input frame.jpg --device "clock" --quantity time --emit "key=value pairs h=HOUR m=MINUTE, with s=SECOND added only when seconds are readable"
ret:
h=8 m=36
